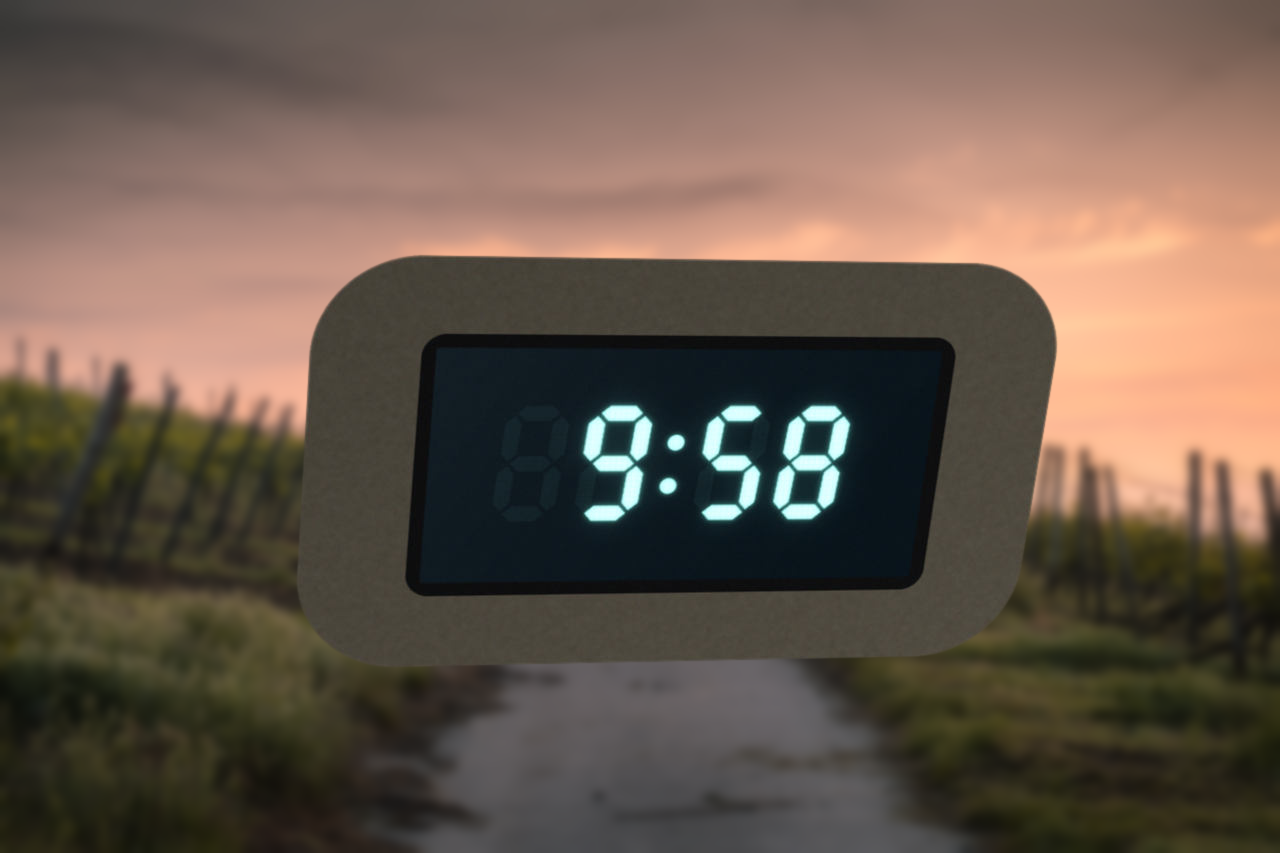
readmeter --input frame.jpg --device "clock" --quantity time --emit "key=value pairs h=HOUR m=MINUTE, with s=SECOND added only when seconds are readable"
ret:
h=9 m=58
